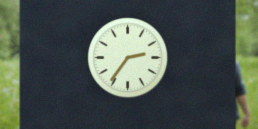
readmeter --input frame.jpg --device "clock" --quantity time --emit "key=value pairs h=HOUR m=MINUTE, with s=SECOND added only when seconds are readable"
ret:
h=2 m=36
